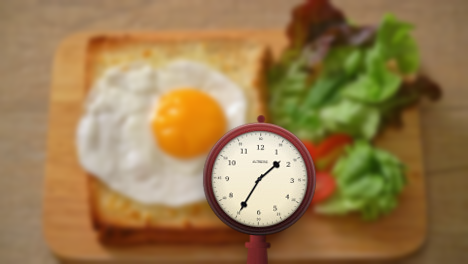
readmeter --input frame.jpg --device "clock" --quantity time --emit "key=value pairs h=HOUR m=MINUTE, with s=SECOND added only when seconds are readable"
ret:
h=1 m=35
